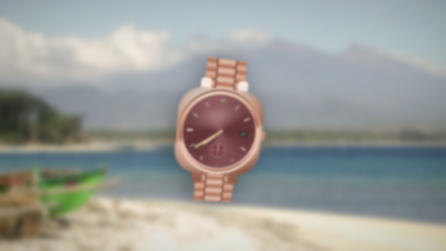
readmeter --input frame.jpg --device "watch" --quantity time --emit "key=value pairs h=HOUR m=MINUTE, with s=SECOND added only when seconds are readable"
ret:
h=7 m=39
